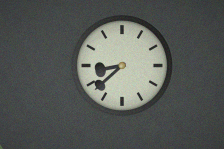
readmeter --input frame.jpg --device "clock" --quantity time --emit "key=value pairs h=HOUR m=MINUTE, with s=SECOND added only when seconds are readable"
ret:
h=8 m=38
